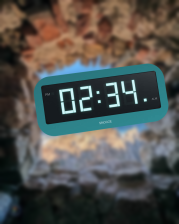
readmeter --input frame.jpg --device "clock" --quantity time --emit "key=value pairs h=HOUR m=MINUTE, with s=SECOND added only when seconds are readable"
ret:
h=2 m=34
